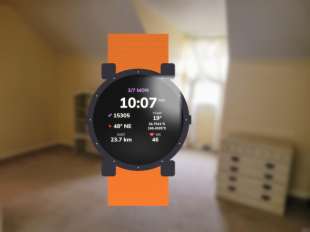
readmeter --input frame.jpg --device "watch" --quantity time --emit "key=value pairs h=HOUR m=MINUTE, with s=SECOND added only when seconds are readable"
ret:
h=10 m=7
